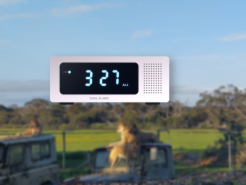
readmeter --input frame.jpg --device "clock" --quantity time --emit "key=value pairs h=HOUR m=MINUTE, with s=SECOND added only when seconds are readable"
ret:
h=3 m=27
